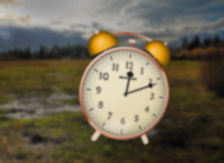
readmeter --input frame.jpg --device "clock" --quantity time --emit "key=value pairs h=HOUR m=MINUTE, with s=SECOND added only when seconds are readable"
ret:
h=12 m=11
